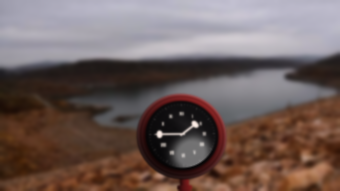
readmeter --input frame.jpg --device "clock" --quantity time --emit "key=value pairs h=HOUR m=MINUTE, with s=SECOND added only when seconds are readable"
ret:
h=1 m=45
